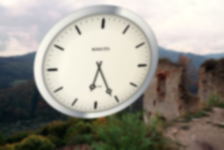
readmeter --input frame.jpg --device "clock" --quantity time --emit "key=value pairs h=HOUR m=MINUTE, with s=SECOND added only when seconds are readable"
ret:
h=6 m=26
